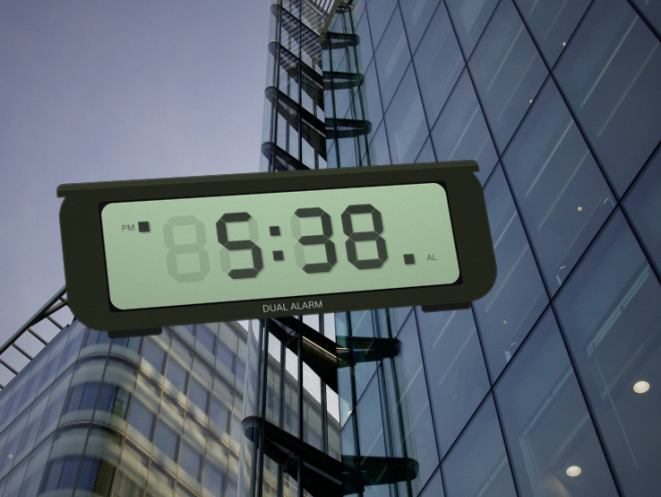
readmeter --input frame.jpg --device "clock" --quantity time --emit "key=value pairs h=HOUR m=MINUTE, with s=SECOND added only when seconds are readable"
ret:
h=5 m=38
